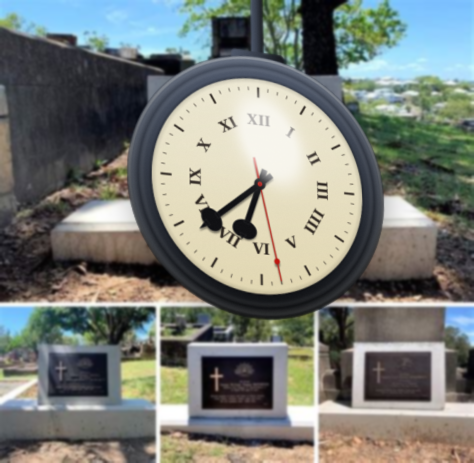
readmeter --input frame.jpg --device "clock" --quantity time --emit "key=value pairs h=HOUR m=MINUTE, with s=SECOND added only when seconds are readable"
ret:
h=6 m=38 s=28
